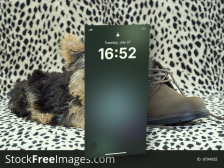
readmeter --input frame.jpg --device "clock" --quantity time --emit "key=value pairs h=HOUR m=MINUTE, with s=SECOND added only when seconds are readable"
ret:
h=16 m=52
